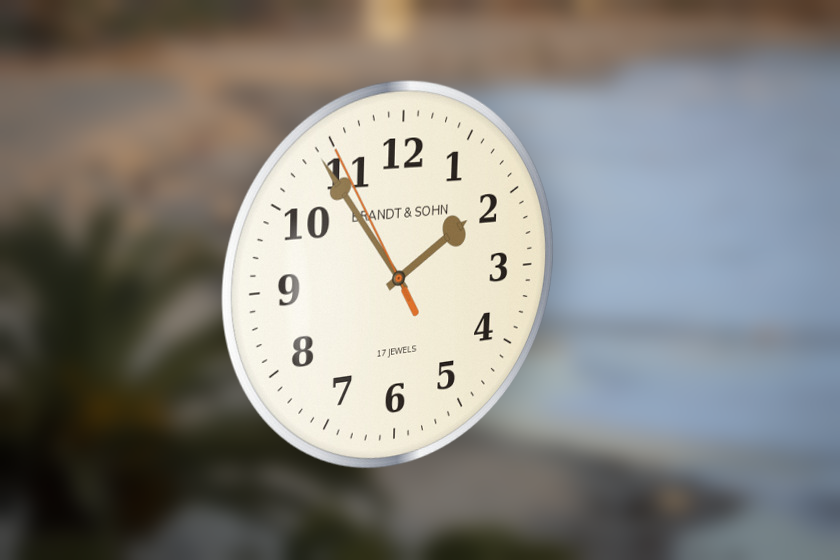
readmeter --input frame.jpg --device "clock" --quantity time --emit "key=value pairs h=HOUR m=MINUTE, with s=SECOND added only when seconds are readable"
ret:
h=1 m=53 s=55
